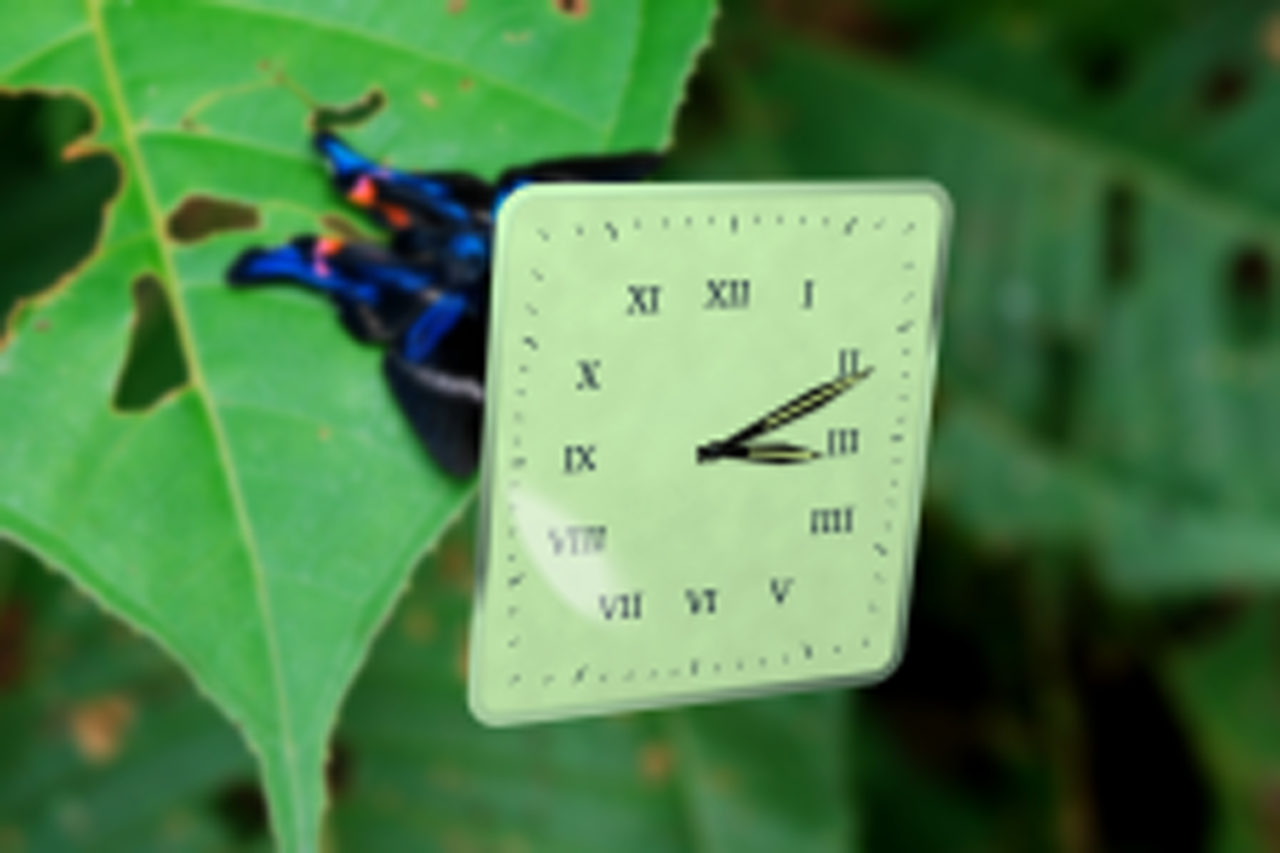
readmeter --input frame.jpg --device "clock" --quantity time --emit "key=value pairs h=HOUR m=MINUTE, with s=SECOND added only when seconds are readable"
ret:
h=3 m=11
